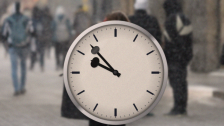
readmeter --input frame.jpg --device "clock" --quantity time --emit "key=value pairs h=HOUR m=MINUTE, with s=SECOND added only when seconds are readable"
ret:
h=9 m=53
